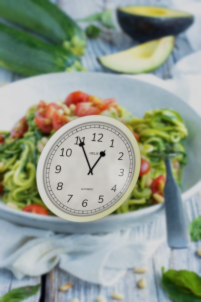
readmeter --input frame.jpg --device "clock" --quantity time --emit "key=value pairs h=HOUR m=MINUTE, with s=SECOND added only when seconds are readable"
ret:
h=12 m=55
